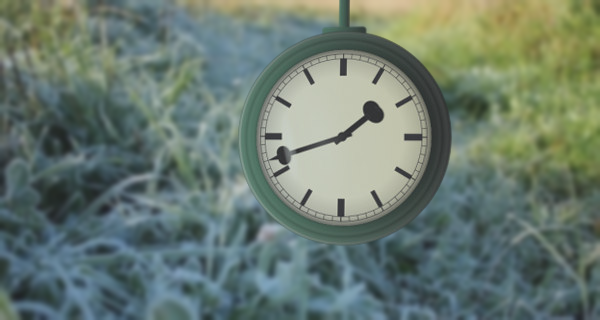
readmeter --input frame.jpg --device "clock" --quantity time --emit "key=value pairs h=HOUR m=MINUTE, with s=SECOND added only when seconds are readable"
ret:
h=1 m=42
